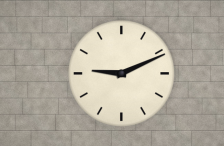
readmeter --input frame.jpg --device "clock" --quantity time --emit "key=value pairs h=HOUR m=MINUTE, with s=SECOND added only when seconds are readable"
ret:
h=9 m=11
